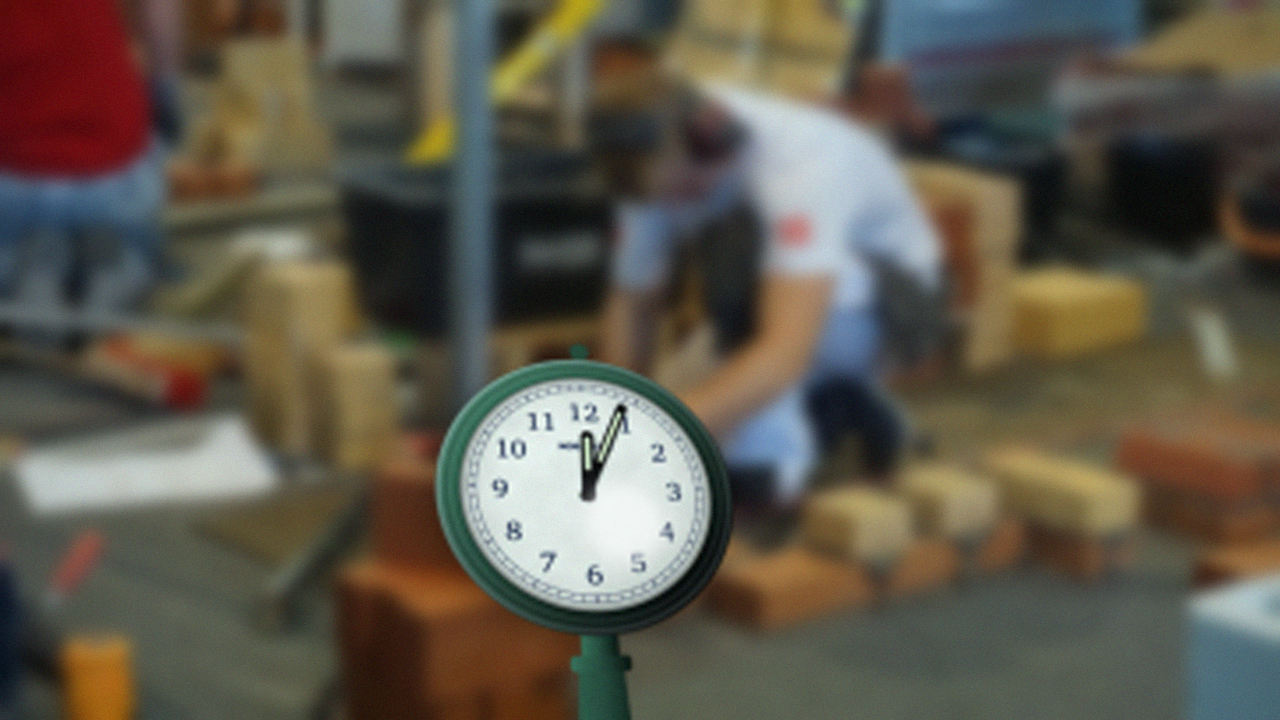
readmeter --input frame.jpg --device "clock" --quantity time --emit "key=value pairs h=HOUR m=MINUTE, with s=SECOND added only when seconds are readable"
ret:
h=12 m=4
